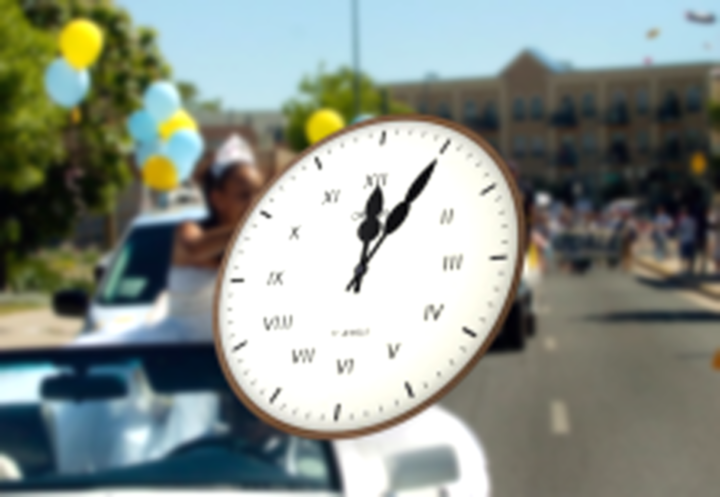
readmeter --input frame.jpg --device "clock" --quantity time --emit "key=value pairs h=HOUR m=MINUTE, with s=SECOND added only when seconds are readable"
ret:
h=12 m=5
